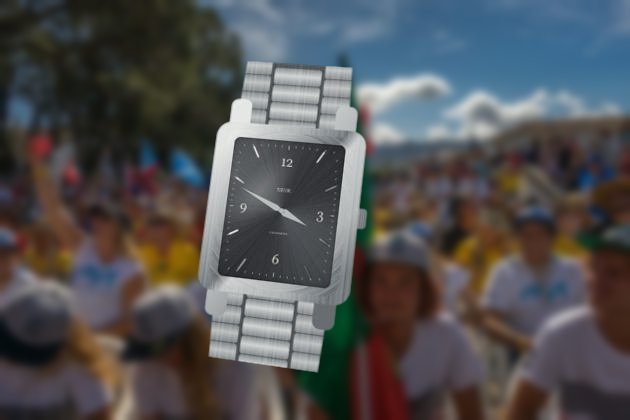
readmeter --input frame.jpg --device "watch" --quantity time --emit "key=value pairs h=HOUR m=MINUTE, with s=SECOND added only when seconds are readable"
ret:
h=3 m=49
